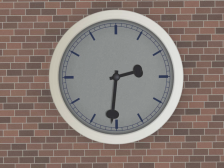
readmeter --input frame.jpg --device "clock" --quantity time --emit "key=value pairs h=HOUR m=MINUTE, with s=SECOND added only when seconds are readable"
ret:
h=2 m=31
